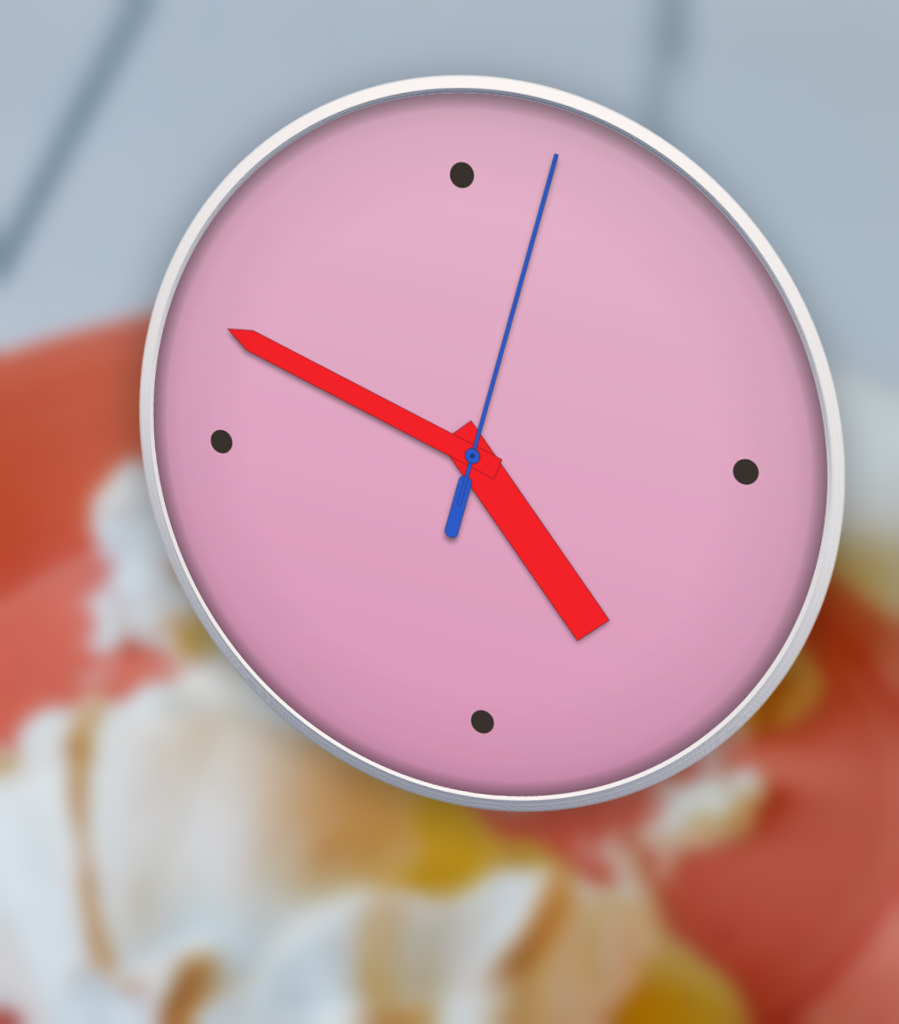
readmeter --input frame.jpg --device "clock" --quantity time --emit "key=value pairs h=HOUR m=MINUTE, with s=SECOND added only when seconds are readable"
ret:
h=4 m=49 s=3
